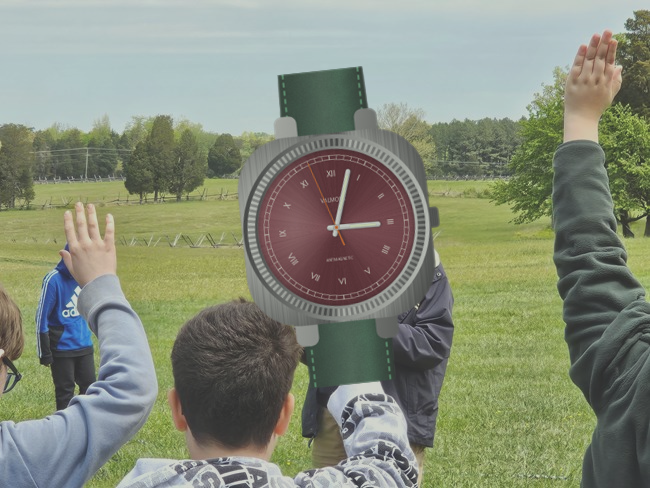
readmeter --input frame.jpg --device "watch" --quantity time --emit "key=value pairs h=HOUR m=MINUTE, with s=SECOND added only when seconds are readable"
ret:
h=3 m=2 s=57
